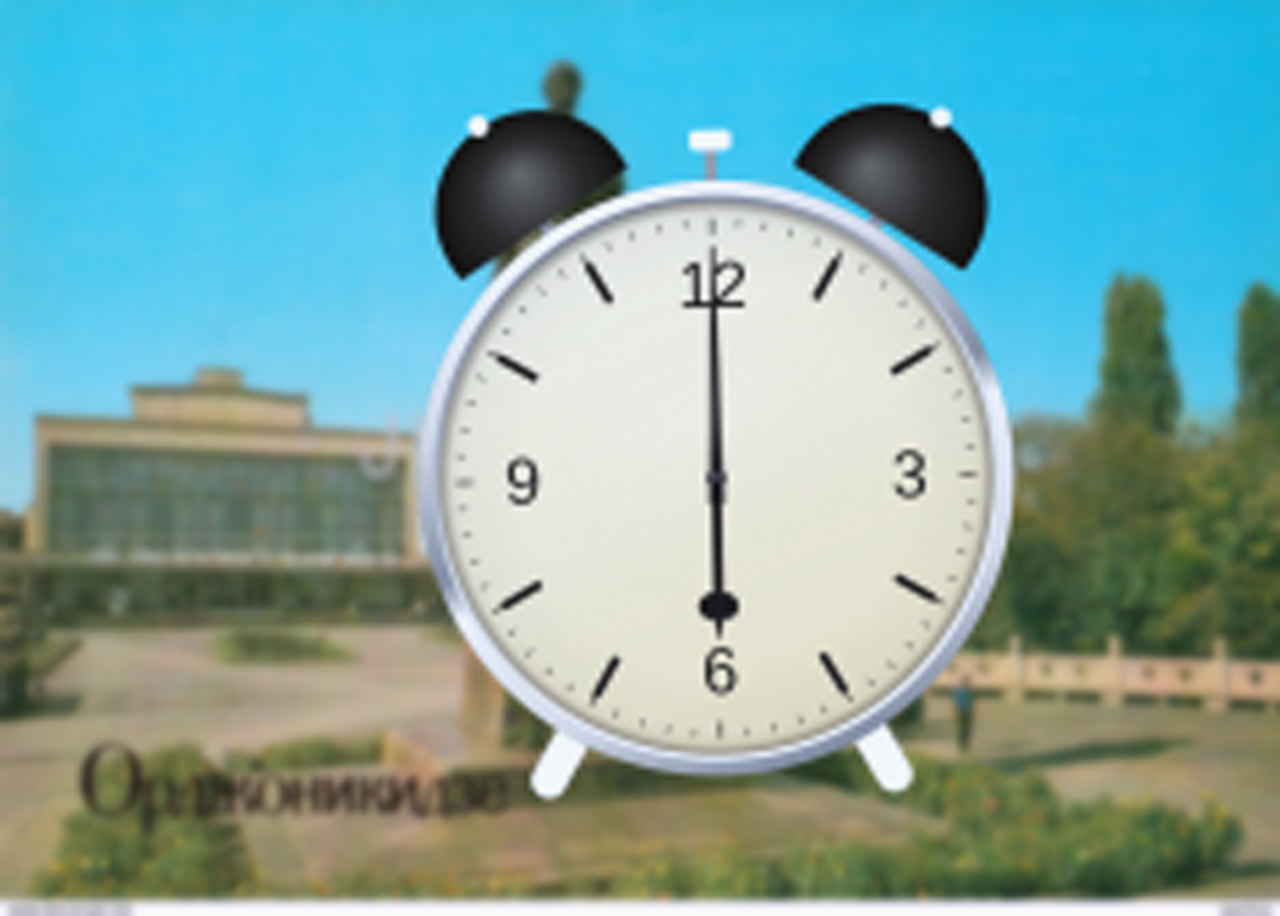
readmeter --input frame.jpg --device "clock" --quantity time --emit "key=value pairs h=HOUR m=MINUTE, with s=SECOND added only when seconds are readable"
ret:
h=6 m=0
